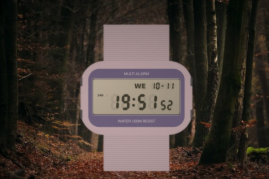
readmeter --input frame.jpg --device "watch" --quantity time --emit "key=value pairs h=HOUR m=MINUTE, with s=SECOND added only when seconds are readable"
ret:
h=19 m=51 s=52
